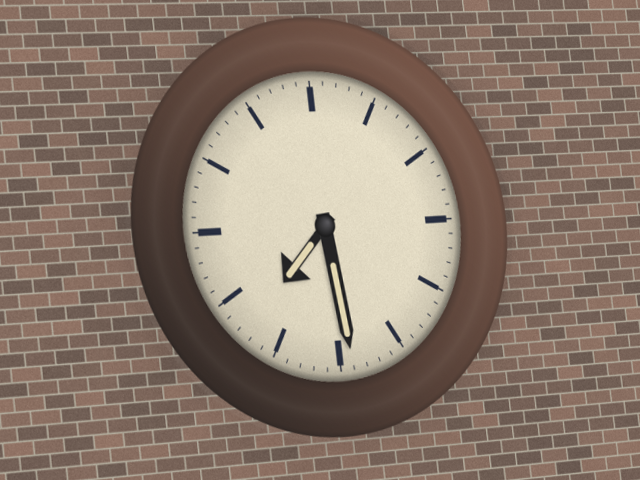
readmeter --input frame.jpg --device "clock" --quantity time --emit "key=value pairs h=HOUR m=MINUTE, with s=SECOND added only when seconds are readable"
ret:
h=7 m=29
